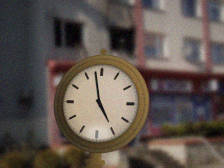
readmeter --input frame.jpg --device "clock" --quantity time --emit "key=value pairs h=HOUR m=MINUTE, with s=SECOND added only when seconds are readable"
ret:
h=4 m=58
